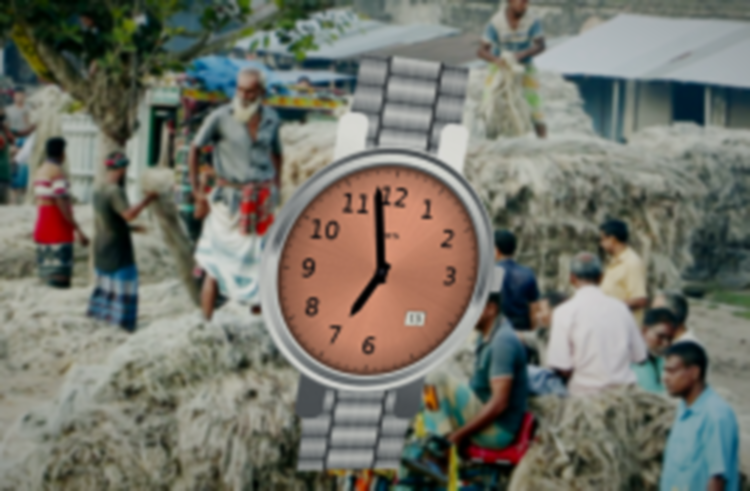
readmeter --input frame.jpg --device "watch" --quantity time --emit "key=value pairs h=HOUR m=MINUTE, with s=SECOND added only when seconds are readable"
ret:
h=6 m=58
